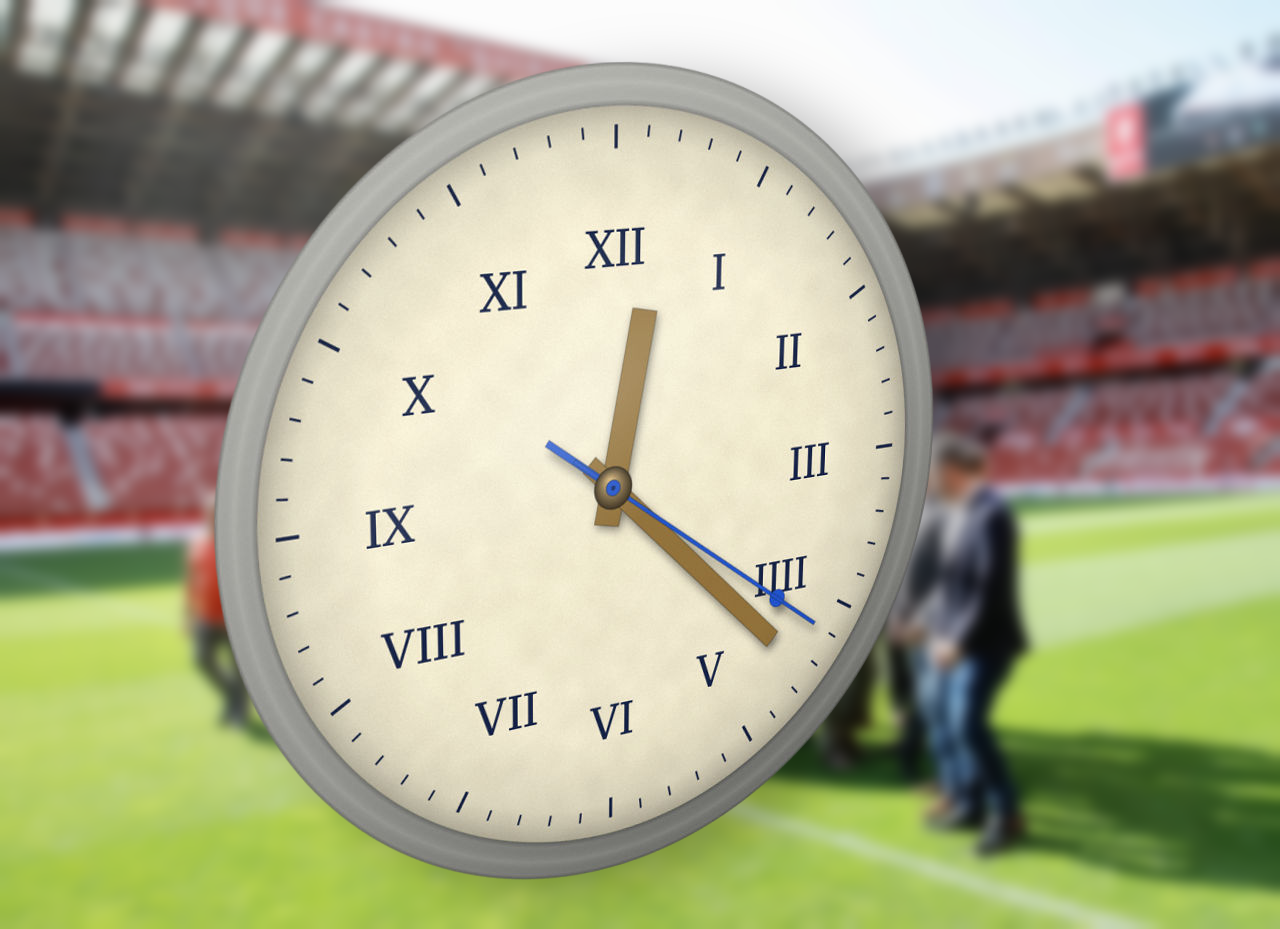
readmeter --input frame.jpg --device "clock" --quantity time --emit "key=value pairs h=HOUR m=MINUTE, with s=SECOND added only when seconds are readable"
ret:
h=12 m=22 s=21
